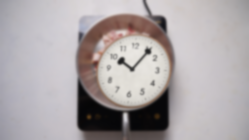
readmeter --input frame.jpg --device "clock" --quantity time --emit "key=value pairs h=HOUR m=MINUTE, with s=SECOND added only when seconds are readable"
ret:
h=10 m=6
